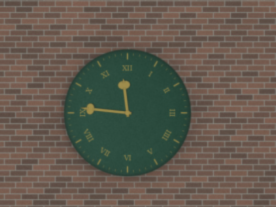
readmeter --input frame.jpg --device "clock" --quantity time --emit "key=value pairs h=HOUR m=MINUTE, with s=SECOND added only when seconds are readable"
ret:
h=11 m=46
